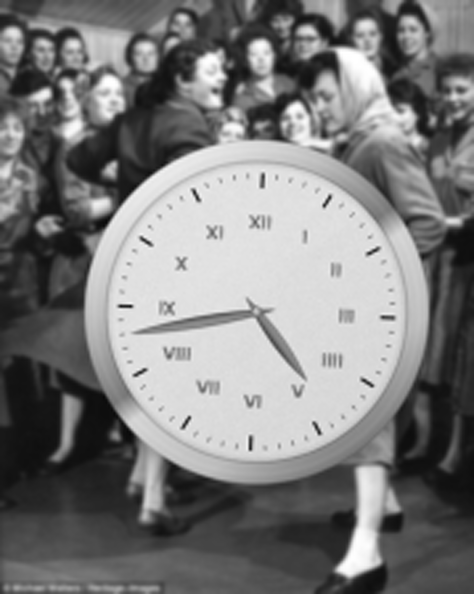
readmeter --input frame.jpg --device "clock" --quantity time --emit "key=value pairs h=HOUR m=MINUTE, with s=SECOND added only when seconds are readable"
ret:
h=4 m=43
